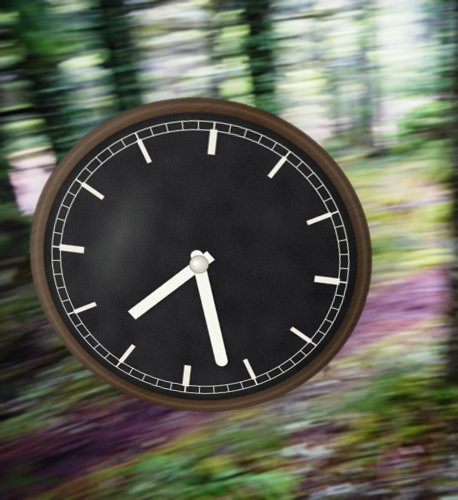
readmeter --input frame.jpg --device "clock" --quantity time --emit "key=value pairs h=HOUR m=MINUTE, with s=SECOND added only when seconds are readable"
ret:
h=7 m=27
